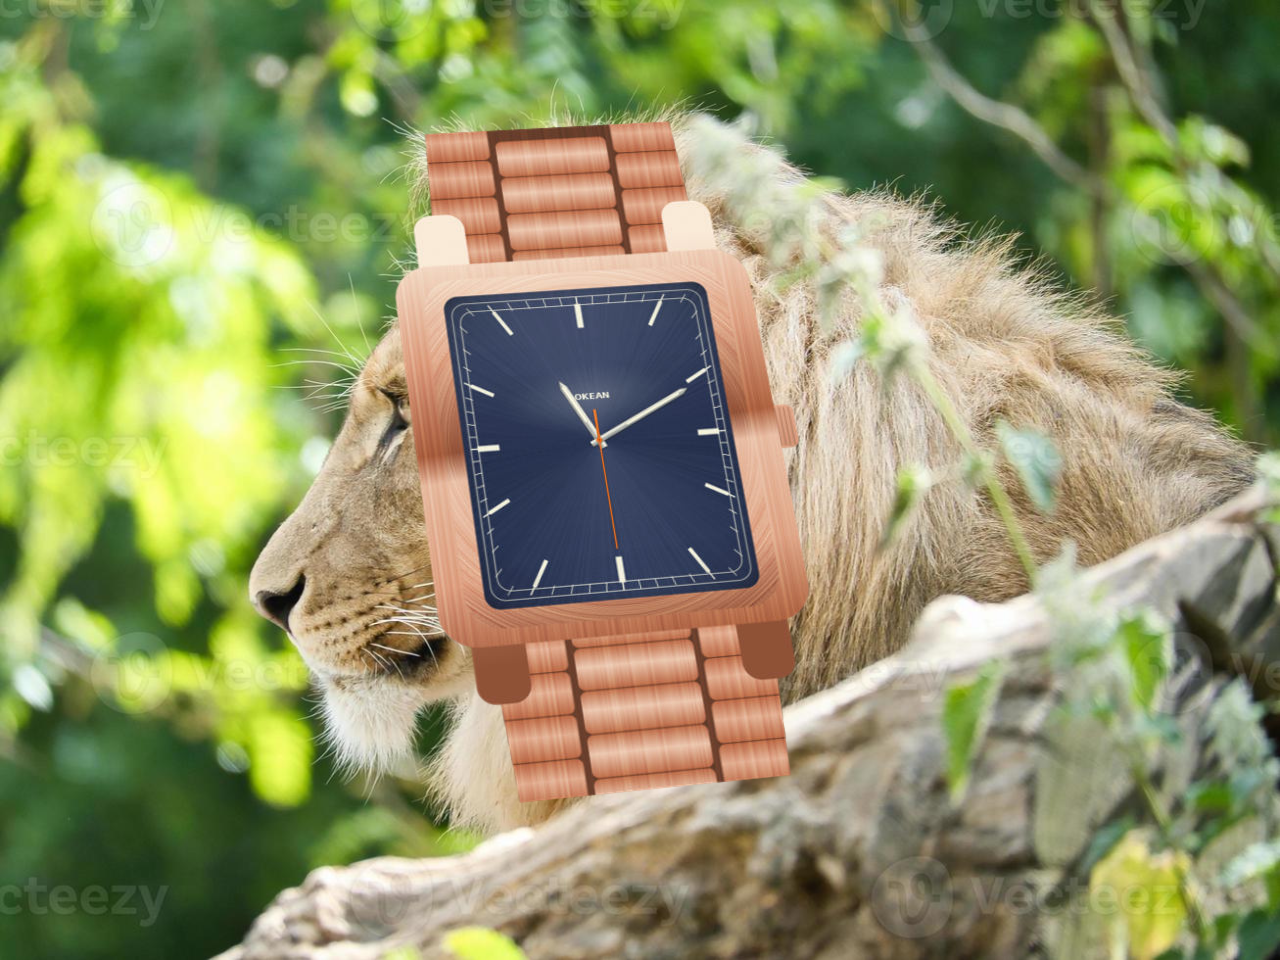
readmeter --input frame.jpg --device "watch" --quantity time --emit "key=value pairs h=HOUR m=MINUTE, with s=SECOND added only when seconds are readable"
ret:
h=11 m=10 s=30
